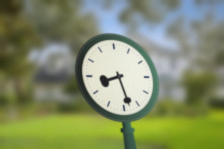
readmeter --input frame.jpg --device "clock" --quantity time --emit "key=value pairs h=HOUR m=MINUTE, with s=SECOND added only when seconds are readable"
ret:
h=8 m=28
